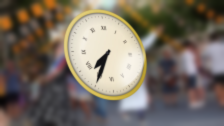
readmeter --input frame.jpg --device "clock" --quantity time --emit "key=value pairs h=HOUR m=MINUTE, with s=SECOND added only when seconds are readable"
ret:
h=7 m=35
